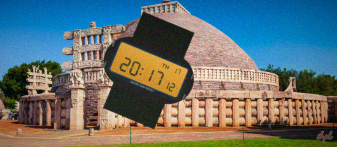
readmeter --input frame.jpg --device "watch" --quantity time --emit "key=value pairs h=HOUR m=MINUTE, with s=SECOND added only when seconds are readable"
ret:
h=20 m=17 s=12
